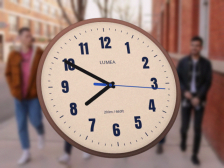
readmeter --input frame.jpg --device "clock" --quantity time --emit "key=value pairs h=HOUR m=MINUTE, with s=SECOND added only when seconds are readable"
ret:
h=7 m=50 s=16
